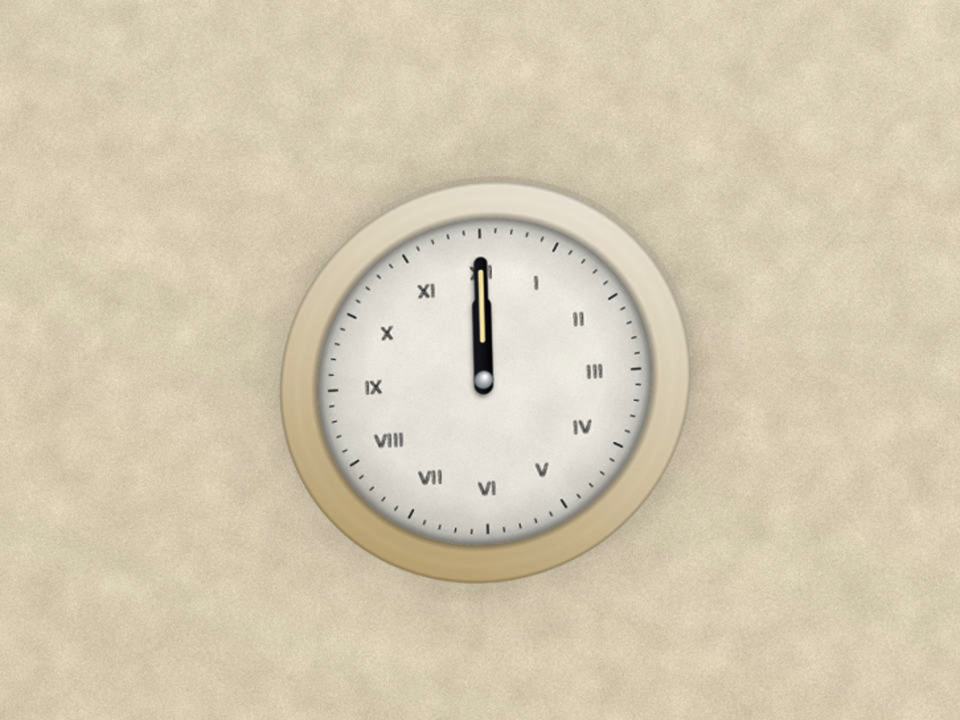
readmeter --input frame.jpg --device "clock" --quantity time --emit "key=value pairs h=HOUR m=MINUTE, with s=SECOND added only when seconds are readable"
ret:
h=12 m=0
